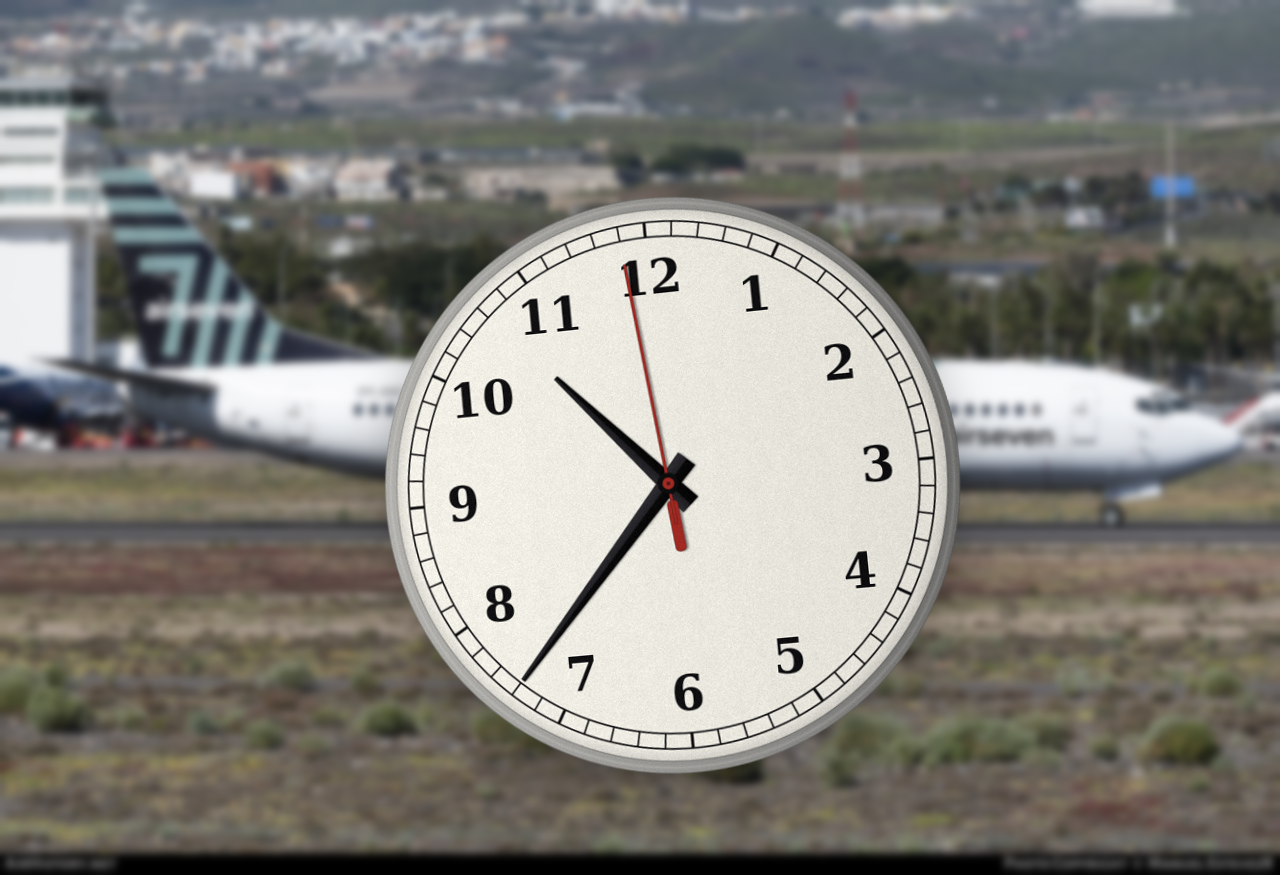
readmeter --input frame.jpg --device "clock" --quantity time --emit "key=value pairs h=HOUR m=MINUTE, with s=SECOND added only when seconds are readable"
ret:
h=10 m=36 s=59
